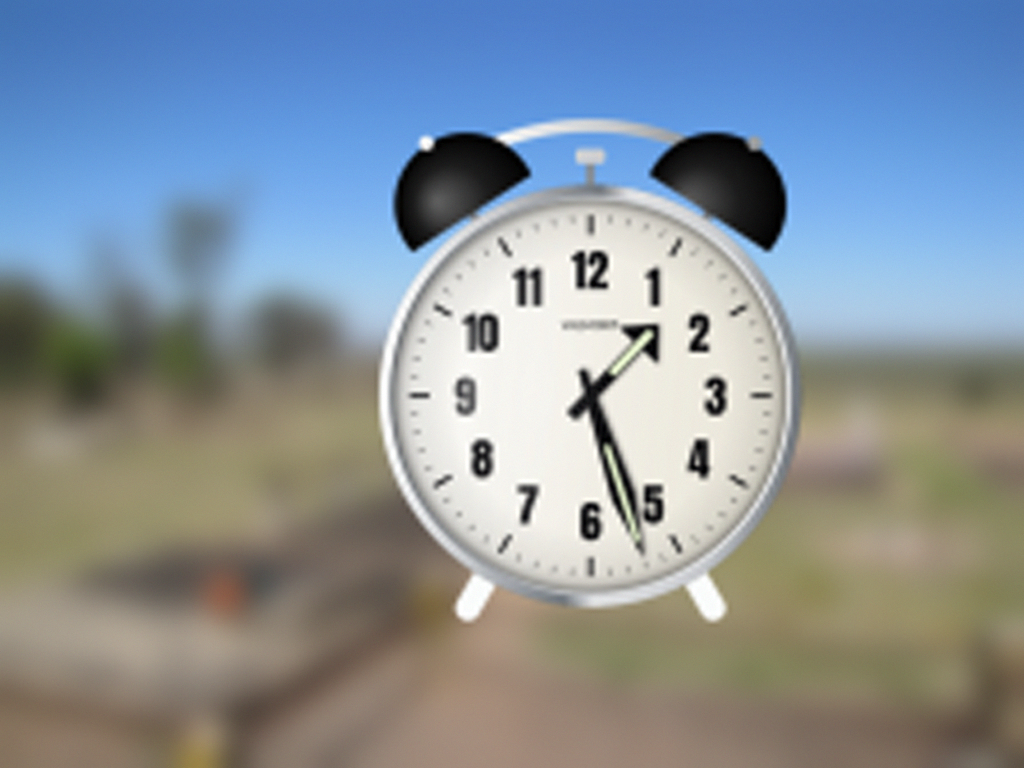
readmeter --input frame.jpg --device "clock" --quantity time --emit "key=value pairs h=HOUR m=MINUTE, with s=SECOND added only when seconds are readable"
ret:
h=1 m=27
